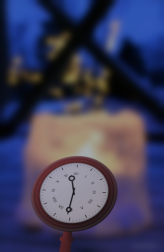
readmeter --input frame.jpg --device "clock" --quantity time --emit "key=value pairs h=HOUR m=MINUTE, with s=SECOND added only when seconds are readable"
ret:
h=11 m=31
